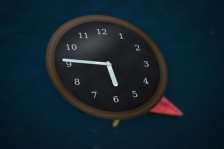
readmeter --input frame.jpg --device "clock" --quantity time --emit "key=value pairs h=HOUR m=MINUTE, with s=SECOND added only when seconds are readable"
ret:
h=5 m=46
